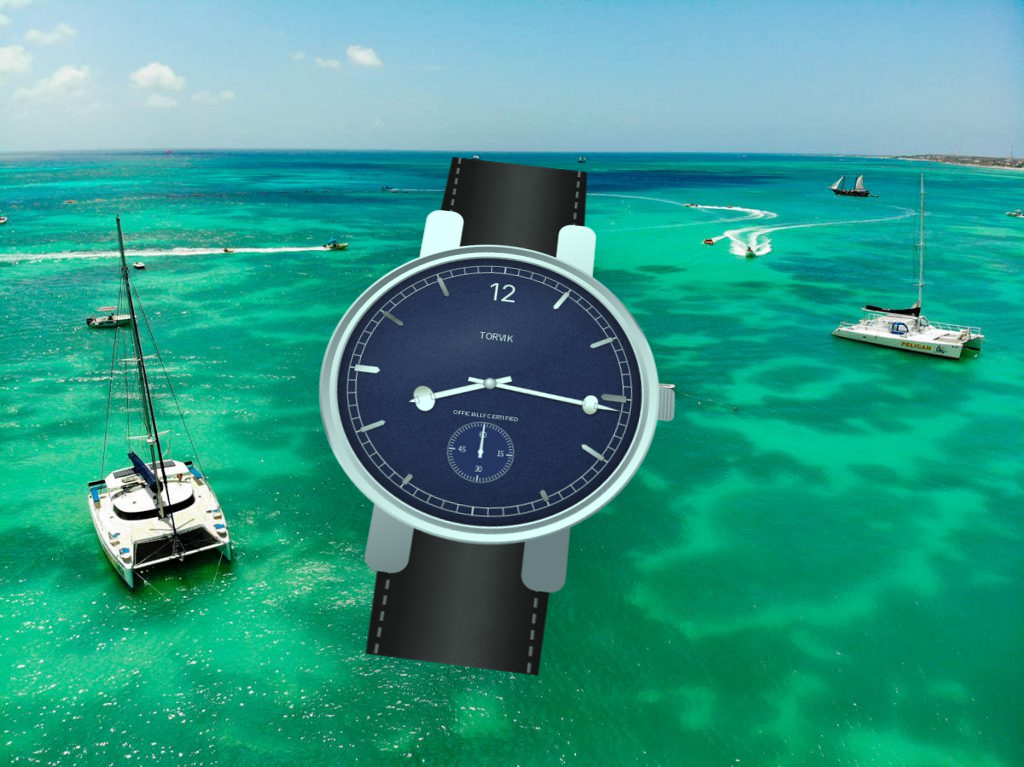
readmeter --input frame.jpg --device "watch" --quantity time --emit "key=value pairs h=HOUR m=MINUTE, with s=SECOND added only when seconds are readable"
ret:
h=8 m=16
